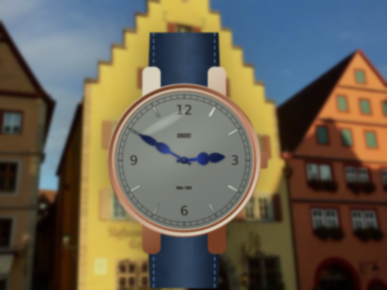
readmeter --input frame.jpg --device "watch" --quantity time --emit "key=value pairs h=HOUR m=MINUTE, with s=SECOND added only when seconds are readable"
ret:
h=2 m=50
